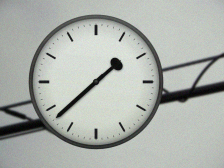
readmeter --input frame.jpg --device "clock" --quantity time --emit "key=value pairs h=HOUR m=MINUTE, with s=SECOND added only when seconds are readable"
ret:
h=1 m=38
